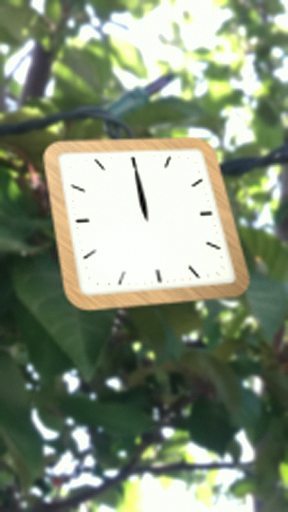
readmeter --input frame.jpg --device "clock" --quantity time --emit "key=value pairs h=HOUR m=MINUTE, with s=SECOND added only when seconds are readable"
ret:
h=12 m=0
